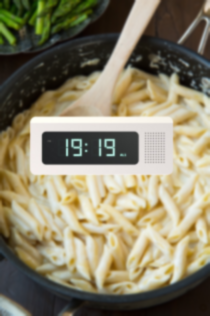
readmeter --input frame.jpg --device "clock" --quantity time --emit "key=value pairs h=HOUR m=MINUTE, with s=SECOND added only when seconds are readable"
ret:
h=19 m=19
